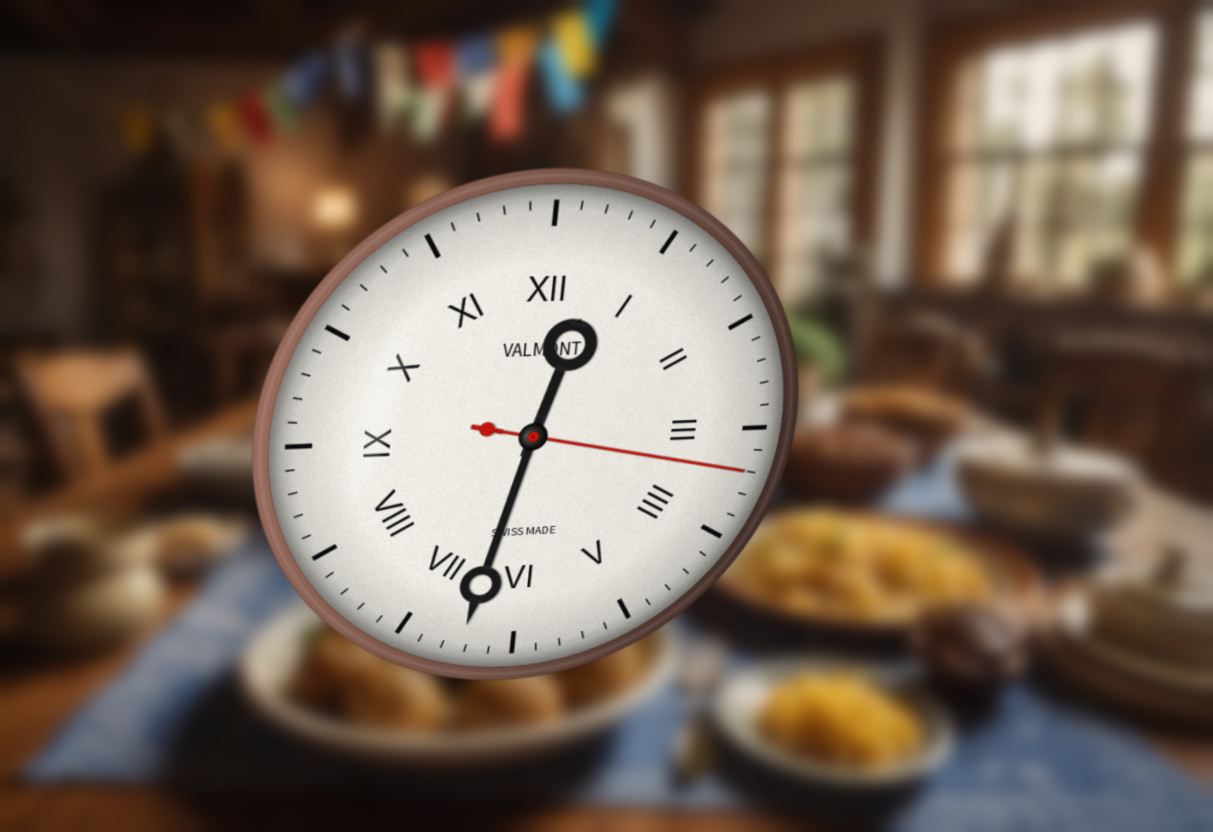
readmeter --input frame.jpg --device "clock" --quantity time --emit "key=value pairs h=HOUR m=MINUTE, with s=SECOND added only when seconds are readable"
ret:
h=12 m=32 s=17
